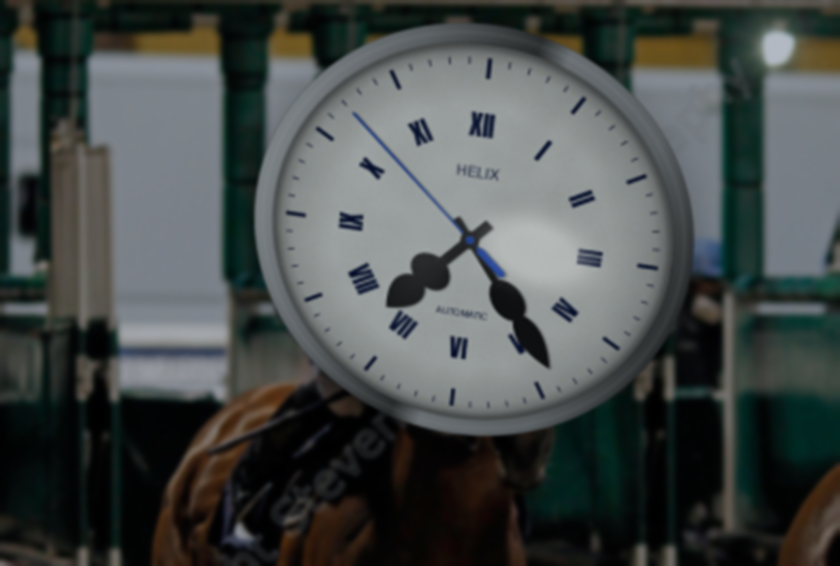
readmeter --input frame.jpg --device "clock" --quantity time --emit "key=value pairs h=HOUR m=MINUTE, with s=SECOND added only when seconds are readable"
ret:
h=7 m=23 s=52
